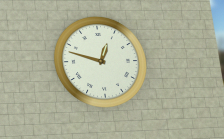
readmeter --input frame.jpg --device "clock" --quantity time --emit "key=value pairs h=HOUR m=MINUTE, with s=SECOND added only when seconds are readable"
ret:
h=12 m=48
